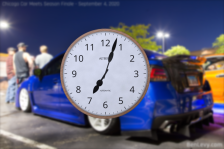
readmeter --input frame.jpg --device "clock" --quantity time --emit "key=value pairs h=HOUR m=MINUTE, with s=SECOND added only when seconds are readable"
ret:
h=7 m=3
